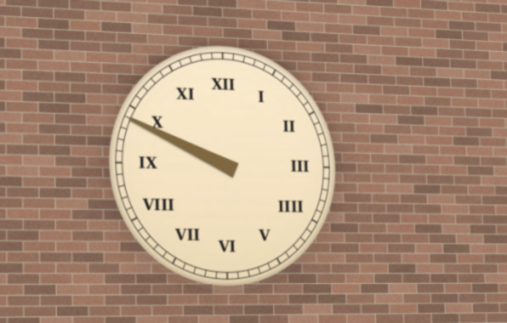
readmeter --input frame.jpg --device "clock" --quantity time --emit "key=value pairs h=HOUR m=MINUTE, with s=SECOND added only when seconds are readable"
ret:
h=9 m=49
